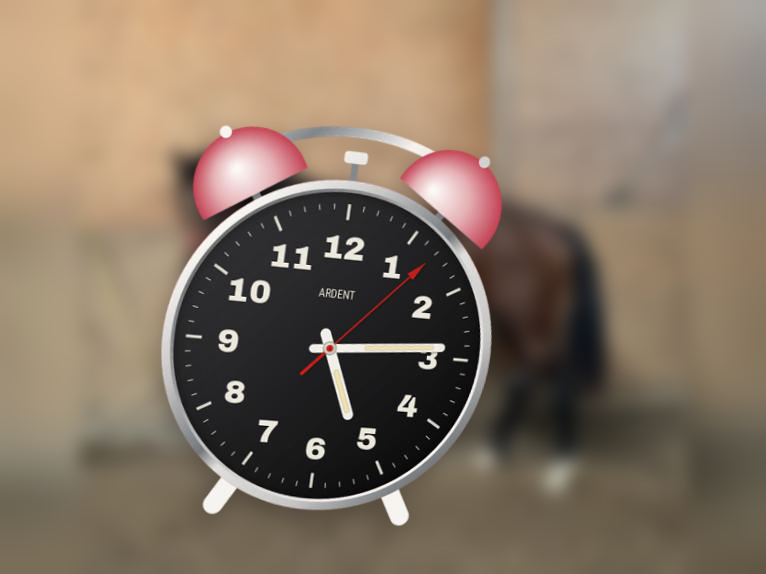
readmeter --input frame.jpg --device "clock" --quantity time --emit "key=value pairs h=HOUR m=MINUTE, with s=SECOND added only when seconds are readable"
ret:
h=5 m=14 s=7
